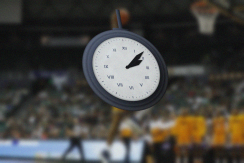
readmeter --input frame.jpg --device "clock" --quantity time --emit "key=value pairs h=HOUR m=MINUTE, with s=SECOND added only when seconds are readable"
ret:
h=2 m=8
